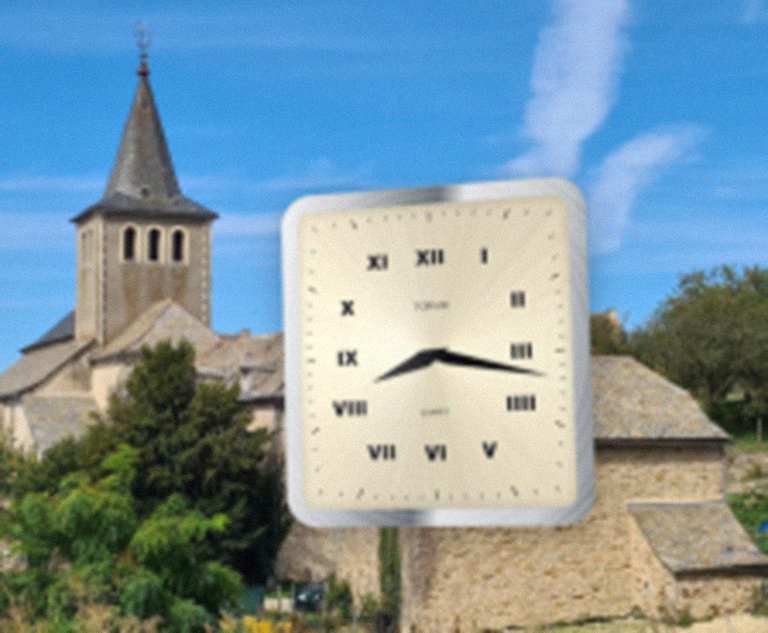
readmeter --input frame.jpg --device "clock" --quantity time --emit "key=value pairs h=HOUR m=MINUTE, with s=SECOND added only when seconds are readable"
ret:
h=8 m=17
